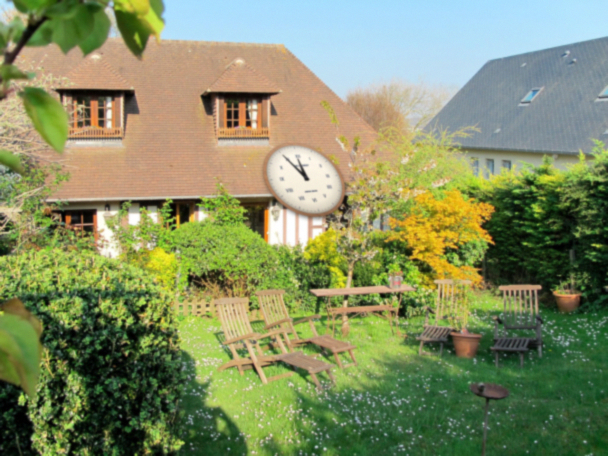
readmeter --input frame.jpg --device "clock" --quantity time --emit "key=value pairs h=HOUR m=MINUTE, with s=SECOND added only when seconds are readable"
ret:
h=11 m=55
